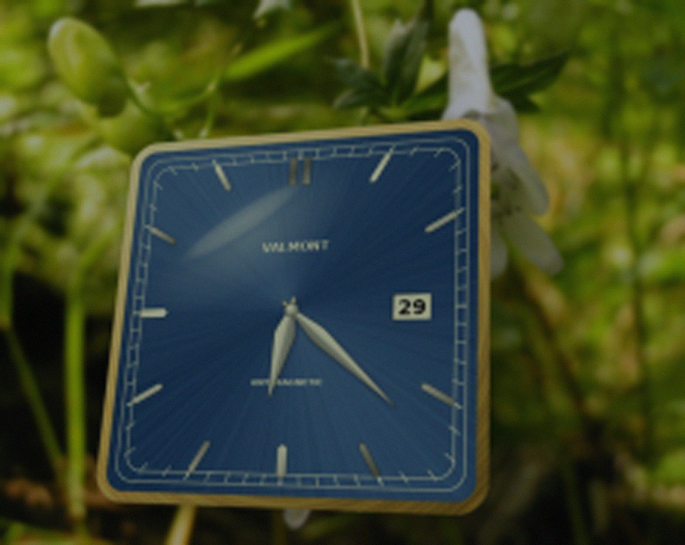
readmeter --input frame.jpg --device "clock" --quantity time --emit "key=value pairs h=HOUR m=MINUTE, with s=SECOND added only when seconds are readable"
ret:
h=6 m=22
